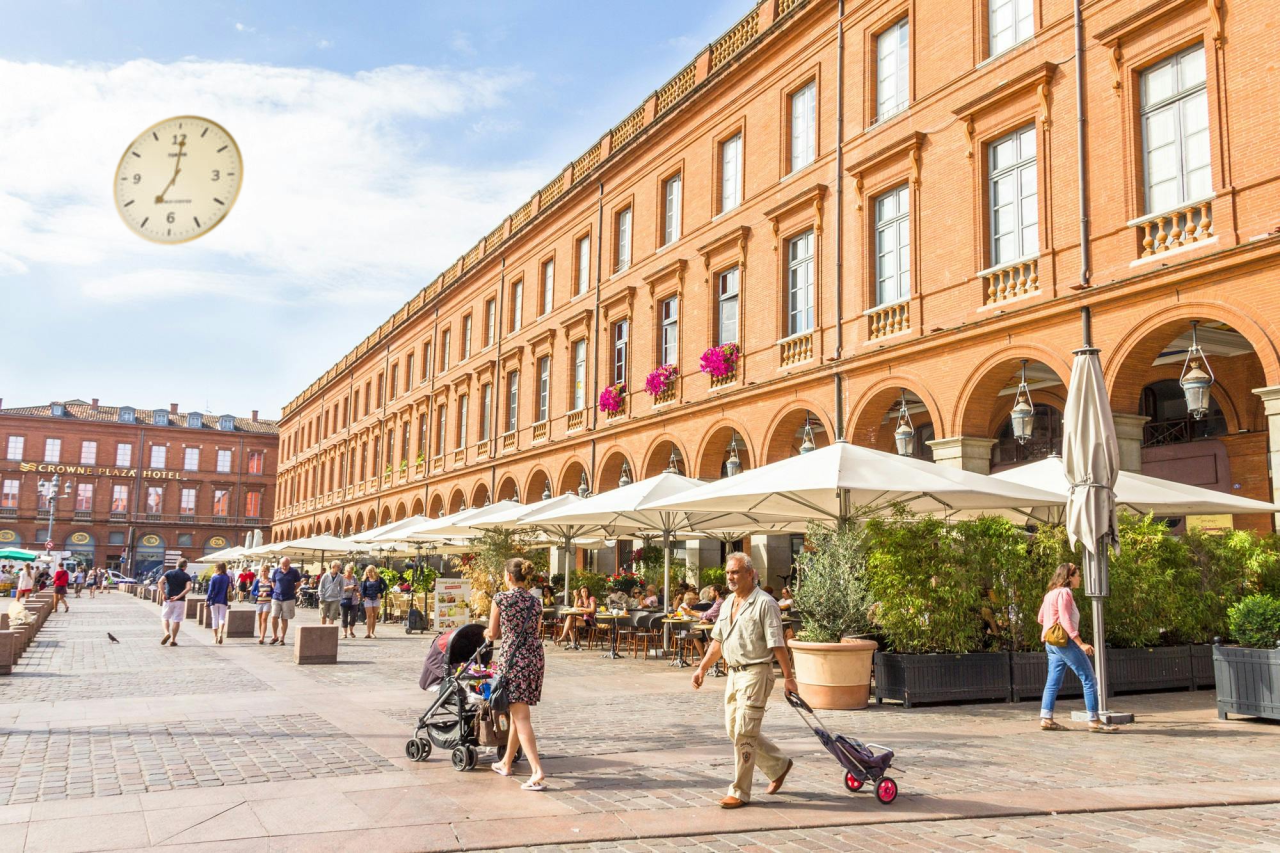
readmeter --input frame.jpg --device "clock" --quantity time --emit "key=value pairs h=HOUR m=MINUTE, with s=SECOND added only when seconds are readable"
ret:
h=7 m=1
